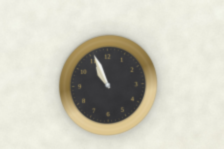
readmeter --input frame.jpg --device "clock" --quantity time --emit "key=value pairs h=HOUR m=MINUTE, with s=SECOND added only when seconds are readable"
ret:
h=10 m=56
